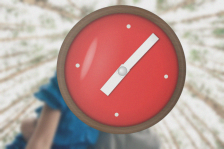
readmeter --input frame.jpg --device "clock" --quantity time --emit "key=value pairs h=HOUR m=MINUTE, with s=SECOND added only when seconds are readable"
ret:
h=7 m=6
